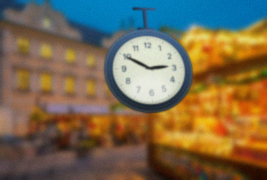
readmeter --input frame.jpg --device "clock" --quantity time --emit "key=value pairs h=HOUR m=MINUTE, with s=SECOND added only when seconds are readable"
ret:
h=2 m=50
